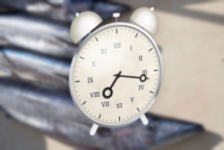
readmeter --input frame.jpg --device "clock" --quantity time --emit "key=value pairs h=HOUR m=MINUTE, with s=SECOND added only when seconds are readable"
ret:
h=7 m=17
